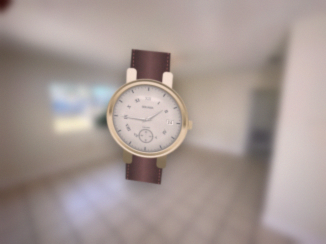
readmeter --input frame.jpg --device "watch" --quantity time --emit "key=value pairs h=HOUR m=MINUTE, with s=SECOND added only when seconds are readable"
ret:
h=1 m=45
